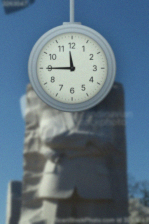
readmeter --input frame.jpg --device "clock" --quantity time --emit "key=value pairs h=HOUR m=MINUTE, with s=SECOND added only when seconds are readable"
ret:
h=11 m=45
